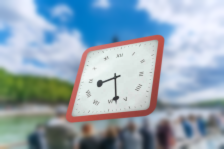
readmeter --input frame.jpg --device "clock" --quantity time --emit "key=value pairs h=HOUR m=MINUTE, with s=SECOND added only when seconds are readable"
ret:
h=8 m=28
